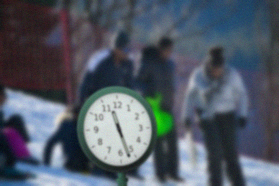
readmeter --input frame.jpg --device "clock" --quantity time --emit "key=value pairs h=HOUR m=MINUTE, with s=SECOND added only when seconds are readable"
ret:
h=11 m=27
